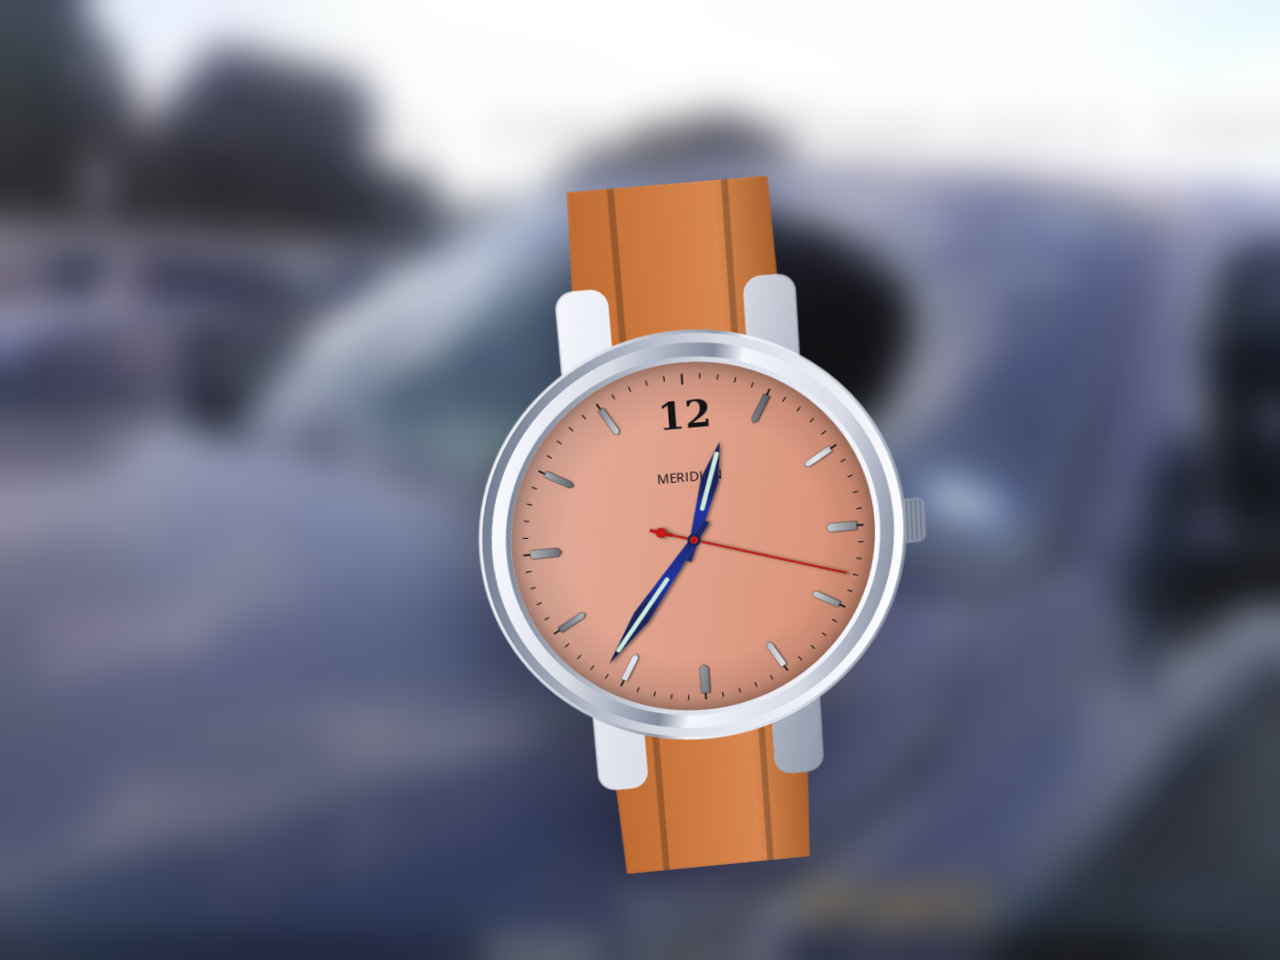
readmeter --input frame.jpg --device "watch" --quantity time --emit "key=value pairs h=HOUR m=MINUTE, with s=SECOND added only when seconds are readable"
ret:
h=12 m=36 s=18
